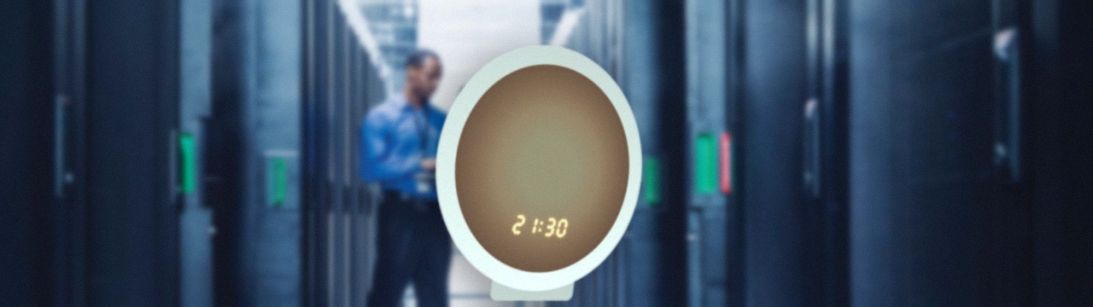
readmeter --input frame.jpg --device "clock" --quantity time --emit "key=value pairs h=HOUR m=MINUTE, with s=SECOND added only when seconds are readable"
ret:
h=21 m=30
